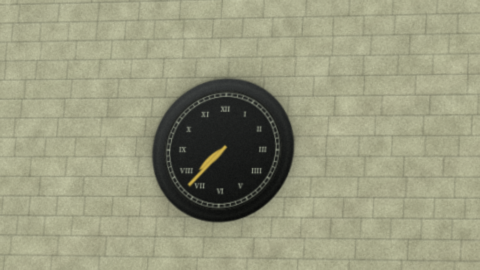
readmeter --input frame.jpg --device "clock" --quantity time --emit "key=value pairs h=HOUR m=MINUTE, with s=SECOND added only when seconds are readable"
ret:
h=7 m=37
